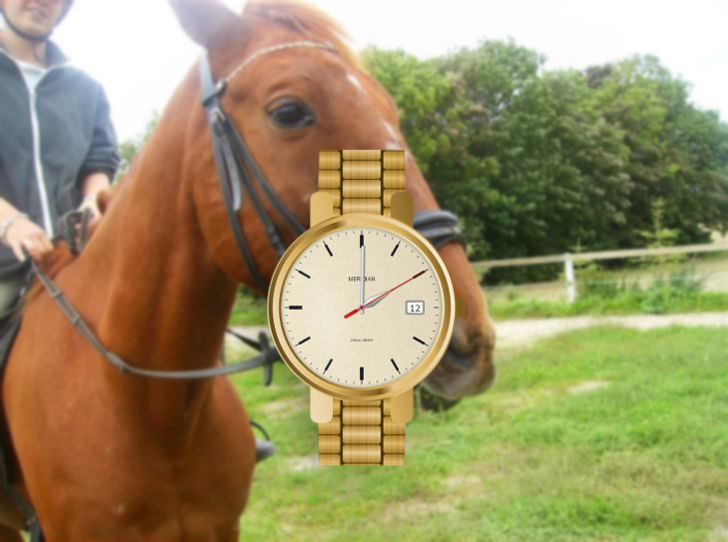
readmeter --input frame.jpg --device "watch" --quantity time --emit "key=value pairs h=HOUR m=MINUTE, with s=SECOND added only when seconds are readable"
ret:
h=2 m=0 s=10
